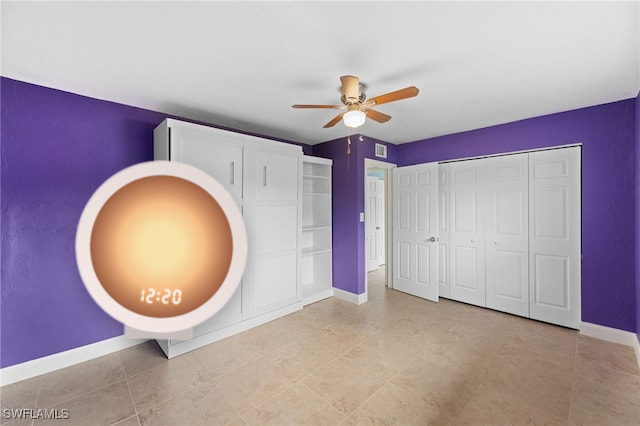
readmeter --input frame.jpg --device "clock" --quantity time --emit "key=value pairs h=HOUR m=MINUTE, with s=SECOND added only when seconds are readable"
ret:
h=12 m=20
